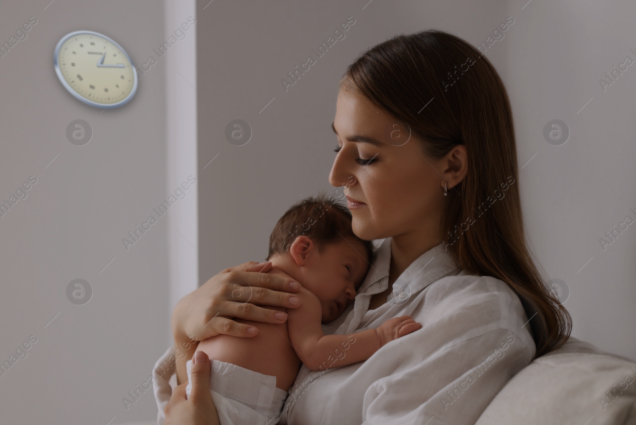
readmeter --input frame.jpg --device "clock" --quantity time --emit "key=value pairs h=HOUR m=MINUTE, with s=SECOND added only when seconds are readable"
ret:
h=1 m=15
